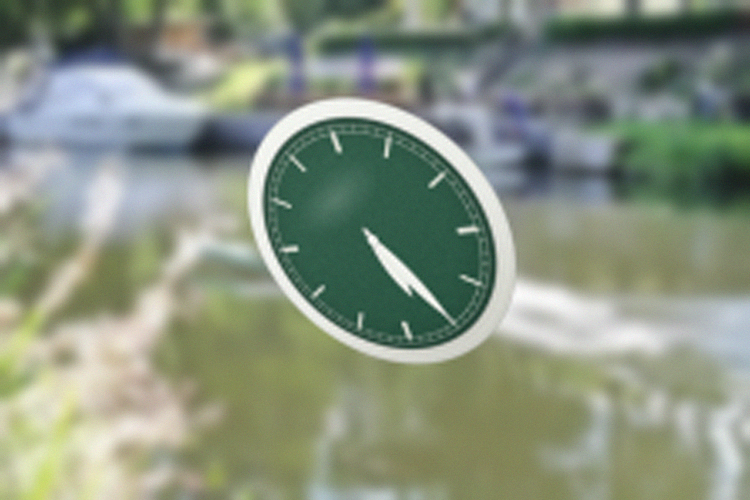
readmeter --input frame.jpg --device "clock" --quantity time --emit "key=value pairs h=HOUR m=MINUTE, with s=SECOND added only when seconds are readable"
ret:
h=5 m=25
